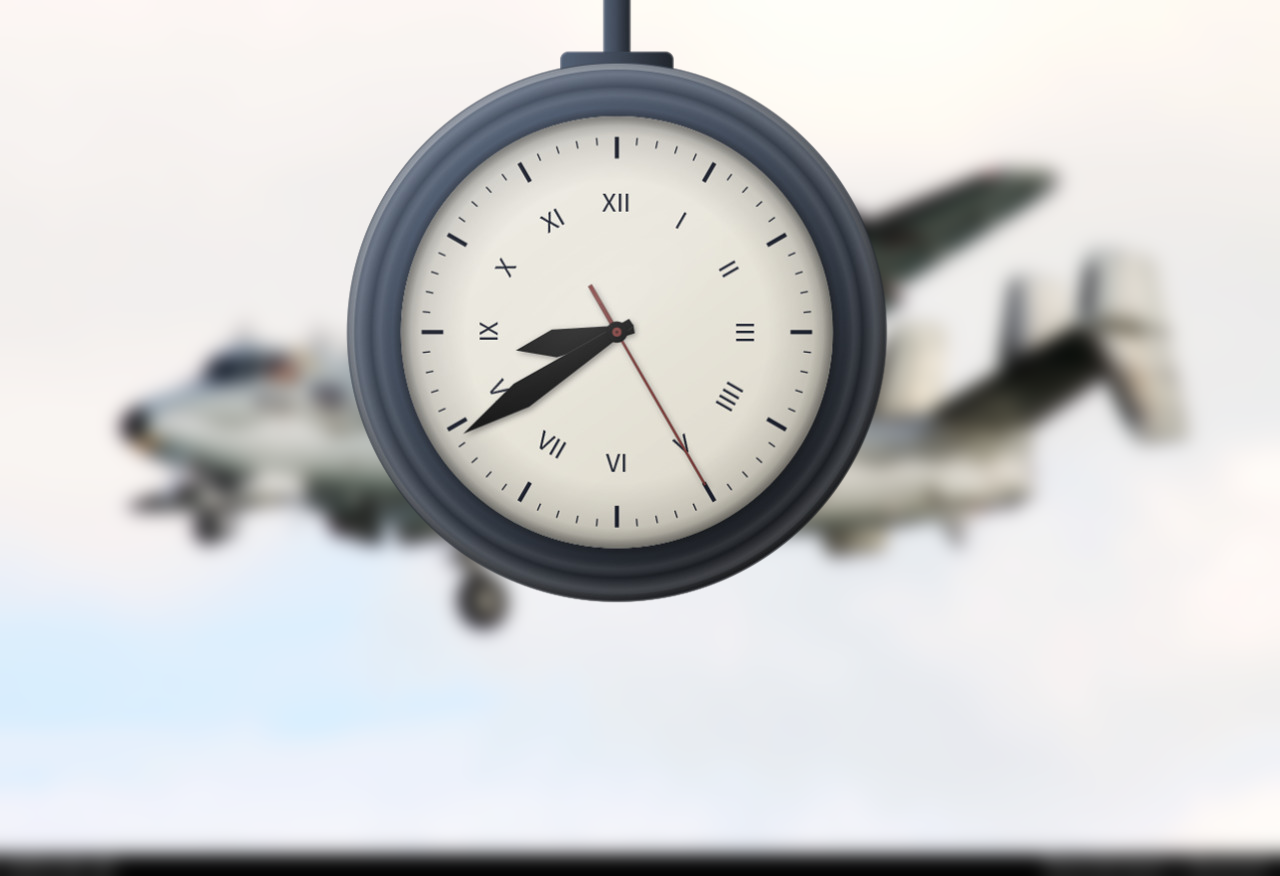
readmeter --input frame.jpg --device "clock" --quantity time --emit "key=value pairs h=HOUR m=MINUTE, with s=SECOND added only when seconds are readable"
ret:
h=8 m=39 s=25
